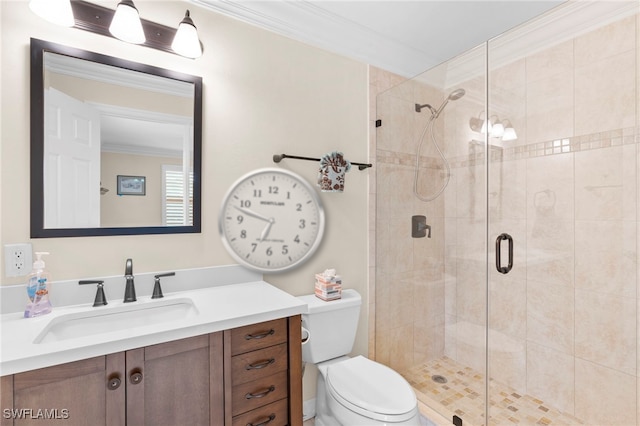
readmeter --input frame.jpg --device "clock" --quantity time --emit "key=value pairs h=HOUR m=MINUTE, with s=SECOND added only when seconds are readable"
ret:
h=6 m=48
